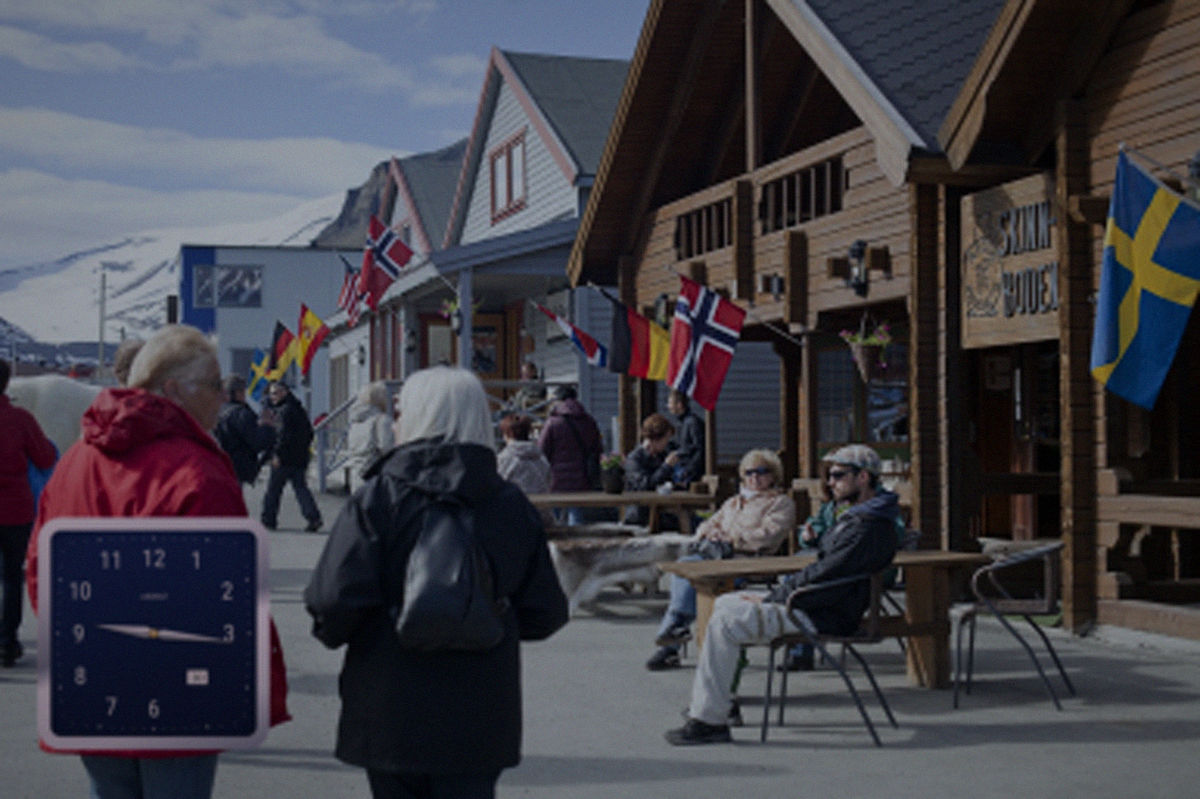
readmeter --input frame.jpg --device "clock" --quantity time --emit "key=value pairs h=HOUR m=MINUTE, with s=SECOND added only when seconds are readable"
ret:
h=9 m=16
